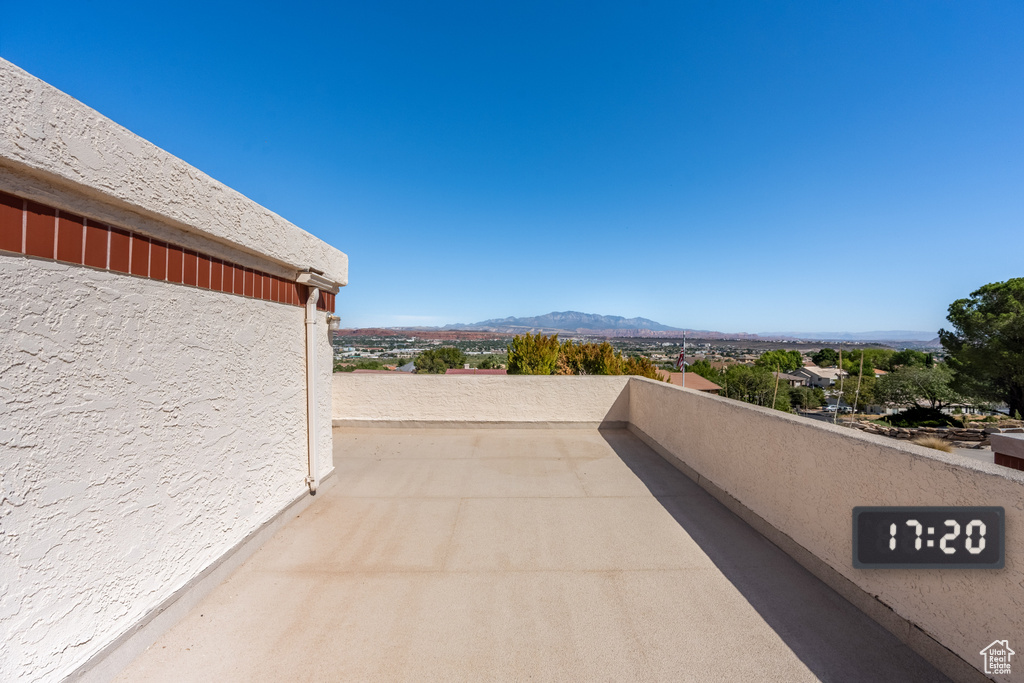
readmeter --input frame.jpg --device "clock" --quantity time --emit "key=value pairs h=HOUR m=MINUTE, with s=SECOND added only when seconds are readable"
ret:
h=17 m=20
